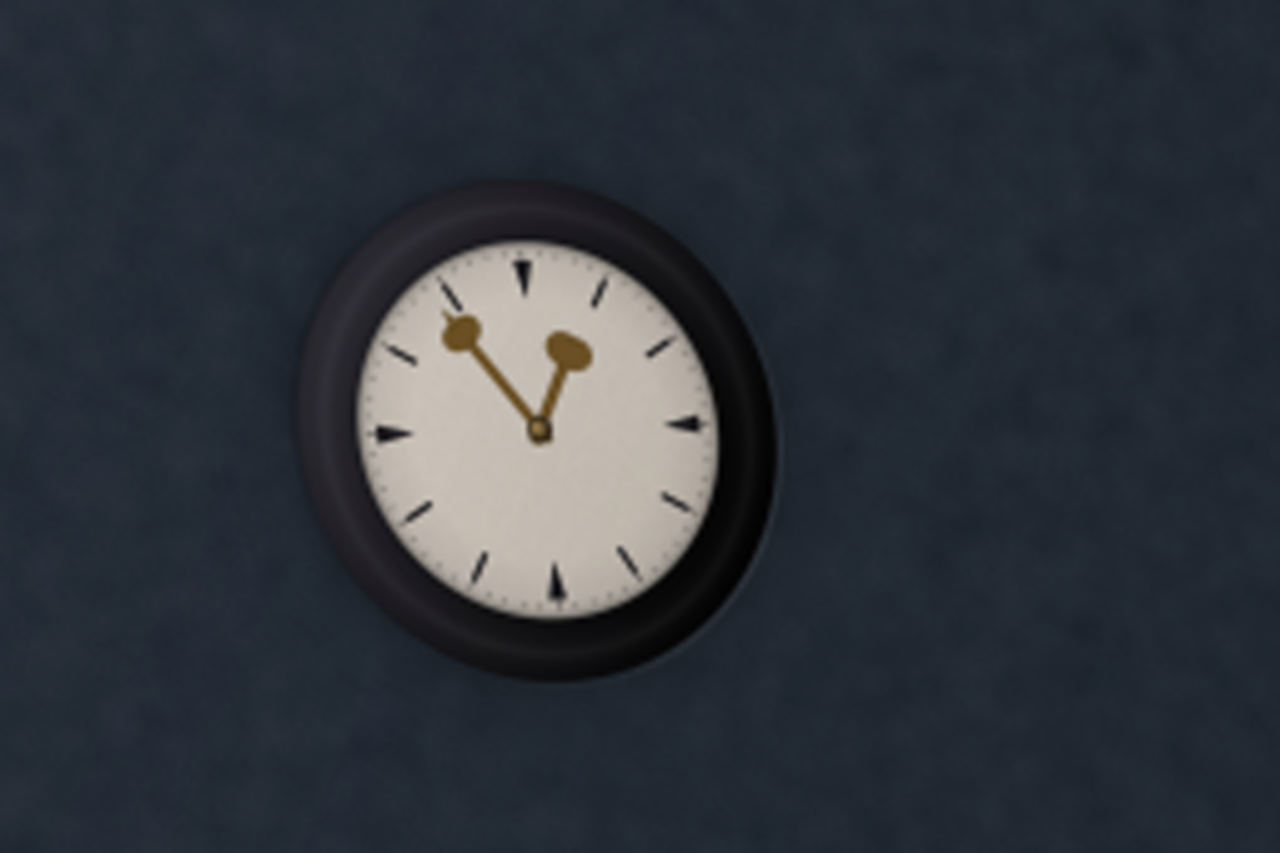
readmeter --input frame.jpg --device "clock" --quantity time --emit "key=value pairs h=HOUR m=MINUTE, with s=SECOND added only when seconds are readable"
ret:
h=12 m=54
